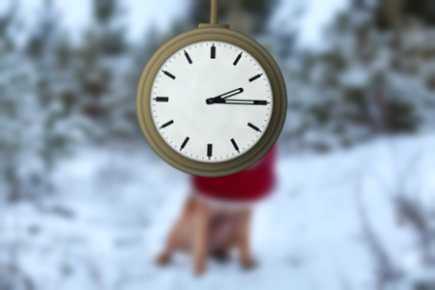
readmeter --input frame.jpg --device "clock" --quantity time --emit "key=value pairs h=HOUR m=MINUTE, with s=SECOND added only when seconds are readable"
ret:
h=2 m=15
